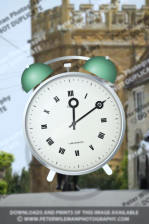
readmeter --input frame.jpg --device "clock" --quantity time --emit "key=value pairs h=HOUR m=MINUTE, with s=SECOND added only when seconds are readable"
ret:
h=12 m=10
